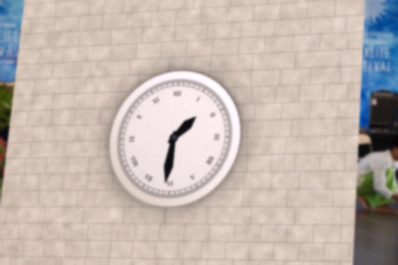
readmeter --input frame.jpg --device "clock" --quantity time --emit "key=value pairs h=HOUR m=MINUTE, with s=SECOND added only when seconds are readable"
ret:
h=1 m=31
